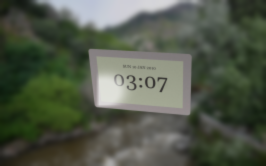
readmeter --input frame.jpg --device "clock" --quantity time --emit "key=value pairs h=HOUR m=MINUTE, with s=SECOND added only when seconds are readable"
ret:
h=3 m=7
